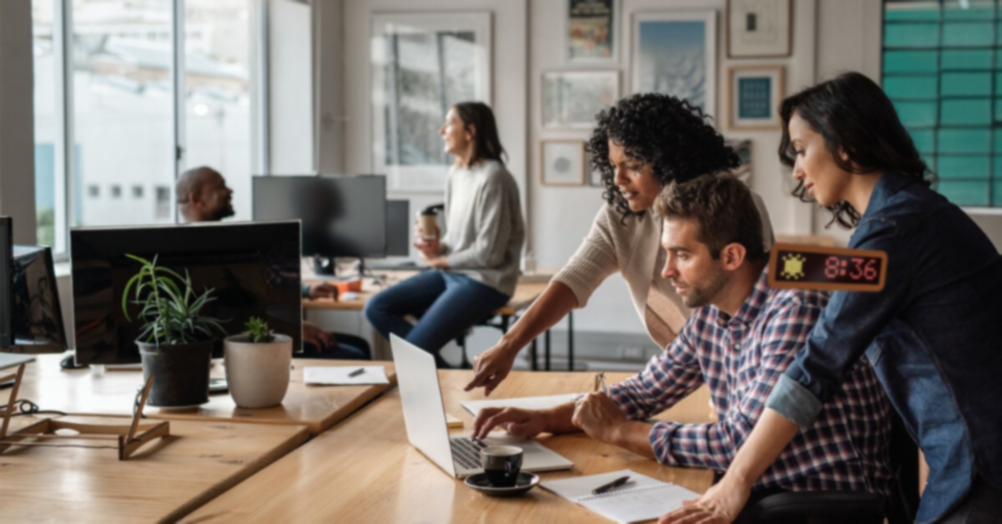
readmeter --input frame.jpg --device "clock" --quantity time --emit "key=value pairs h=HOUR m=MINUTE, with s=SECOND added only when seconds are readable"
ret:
h=8 m=36
